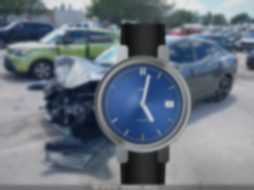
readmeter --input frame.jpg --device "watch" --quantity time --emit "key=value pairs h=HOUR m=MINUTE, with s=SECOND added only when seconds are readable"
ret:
h=5 m=2
